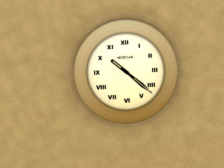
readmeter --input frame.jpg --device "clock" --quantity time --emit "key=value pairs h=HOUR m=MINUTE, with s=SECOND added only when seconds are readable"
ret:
h=10 m=22
